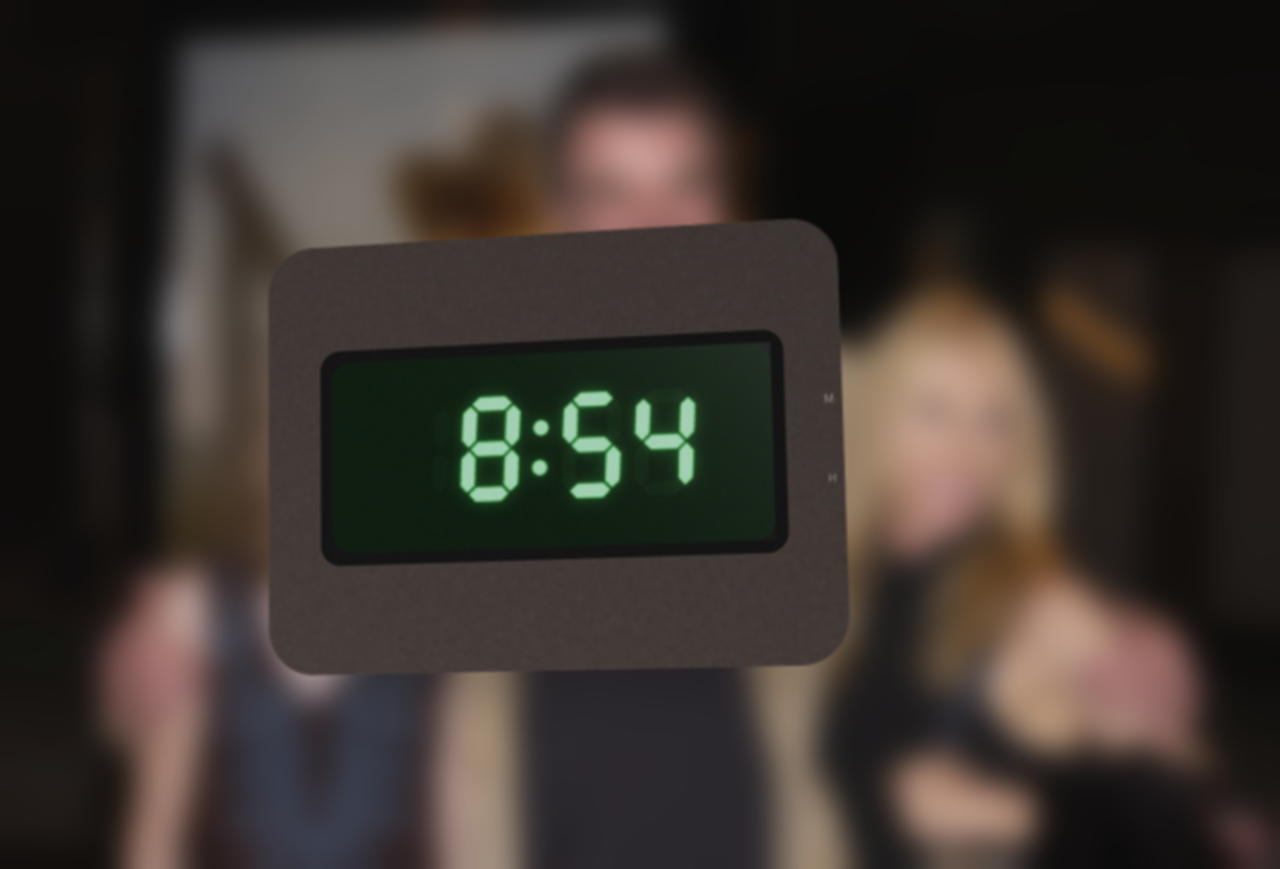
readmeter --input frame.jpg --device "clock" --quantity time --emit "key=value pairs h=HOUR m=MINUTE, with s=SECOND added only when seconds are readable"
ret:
h=8 m=54
